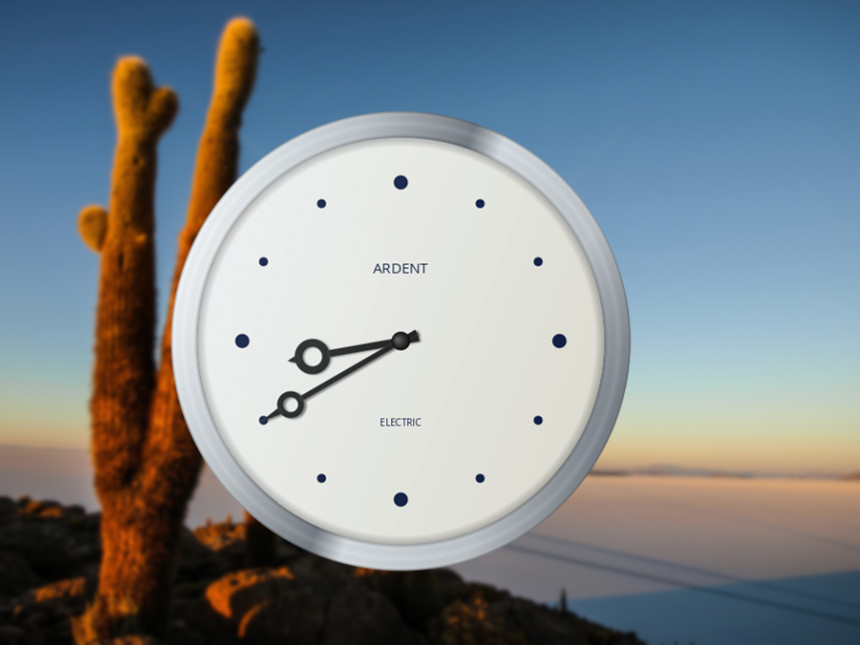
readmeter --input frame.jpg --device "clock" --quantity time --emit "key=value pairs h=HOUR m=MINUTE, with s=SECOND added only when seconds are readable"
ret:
h=8 m=40
